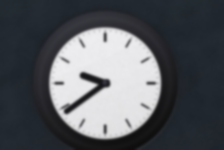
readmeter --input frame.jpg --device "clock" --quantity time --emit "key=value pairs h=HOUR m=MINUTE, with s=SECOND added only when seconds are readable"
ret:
h=9 m=39
